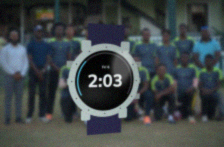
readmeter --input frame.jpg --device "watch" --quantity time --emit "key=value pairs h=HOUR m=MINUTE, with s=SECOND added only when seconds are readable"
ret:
h=2 m=3
